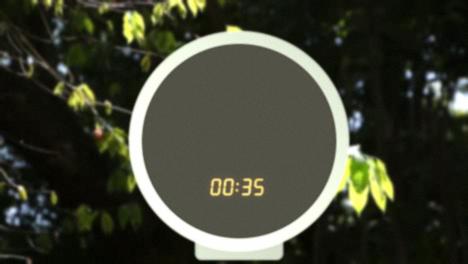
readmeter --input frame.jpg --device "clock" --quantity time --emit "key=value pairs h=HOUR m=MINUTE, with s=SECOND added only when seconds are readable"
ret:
h=0 m=35
